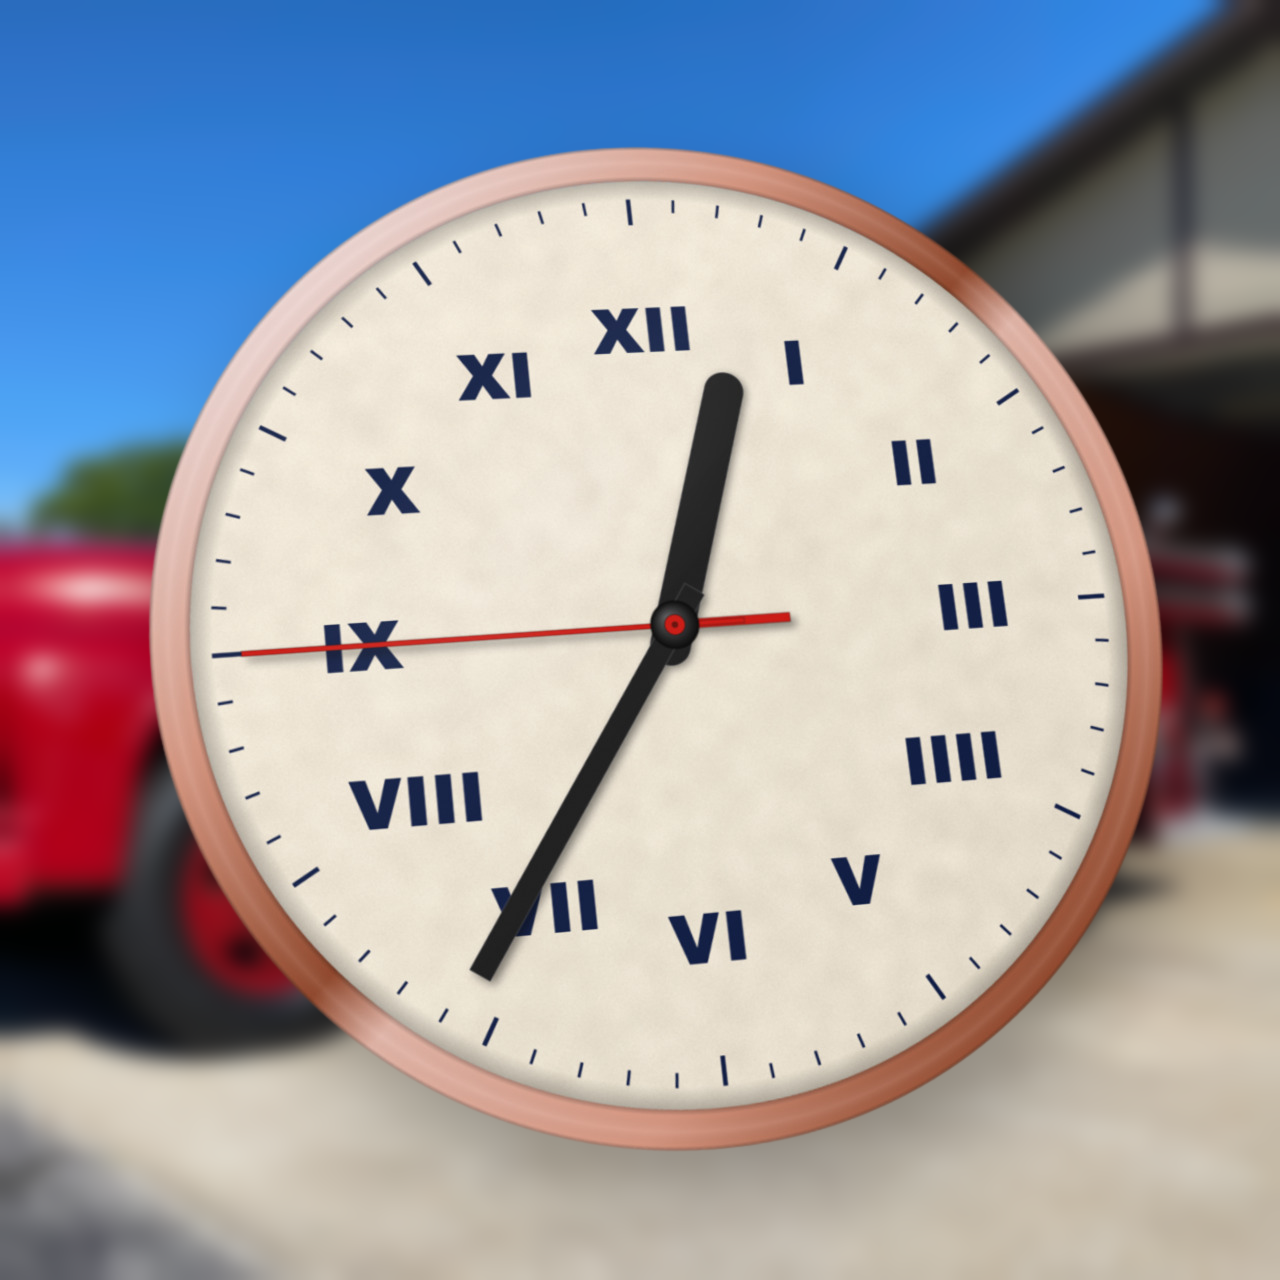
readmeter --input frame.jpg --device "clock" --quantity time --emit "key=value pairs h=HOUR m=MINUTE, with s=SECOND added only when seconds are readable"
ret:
h=12 m=35 s=45
